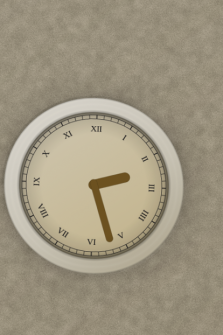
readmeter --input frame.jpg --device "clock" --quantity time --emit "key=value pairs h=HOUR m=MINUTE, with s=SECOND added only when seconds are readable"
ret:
h=2 m=27
